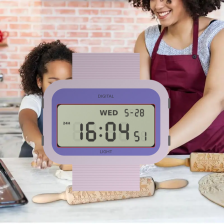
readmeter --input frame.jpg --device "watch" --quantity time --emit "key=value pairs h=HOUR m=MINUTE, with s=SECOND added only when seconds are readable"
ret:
h=16 m=4 s=51
